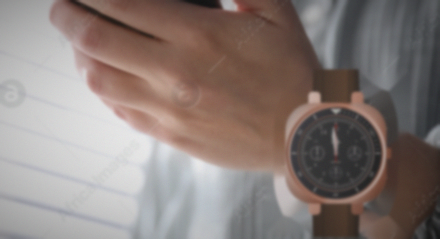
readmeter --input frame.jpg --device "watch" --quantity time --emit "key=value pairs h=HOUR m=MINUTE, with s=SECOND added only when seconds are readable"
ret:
h=11 m=59
